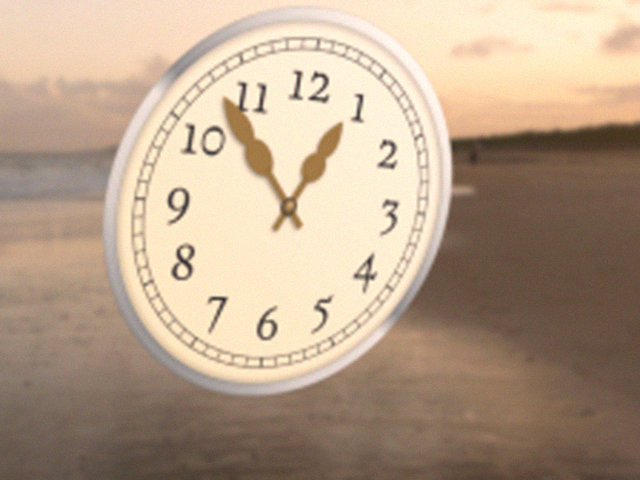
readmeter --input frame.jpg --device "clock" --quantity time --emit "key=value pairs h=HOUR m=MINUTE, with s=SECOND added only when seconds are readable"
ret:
h=12 m=53
